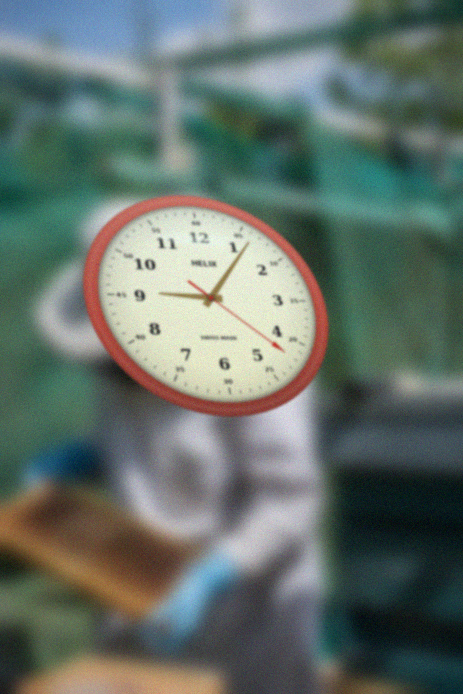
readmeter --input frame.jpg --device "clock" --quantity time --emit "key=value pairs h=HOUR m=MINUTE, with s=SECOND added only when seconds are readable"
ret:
h=9 m=6 s=22
